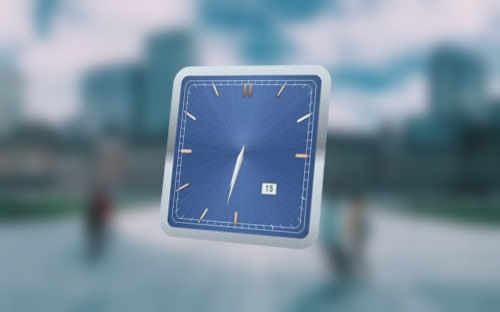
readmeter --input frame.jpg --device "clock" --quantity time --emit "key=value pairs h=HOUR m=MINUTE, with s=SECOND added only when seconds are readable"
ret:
h=6 m=32
